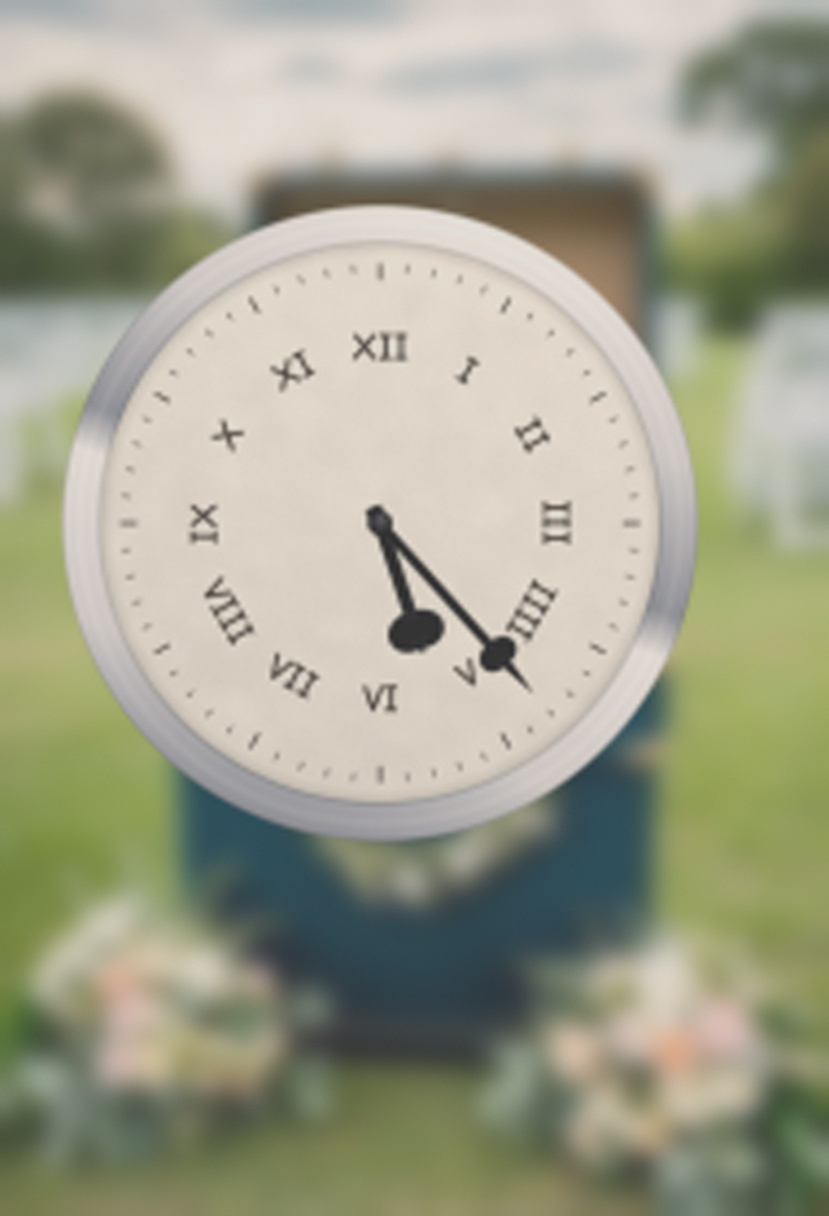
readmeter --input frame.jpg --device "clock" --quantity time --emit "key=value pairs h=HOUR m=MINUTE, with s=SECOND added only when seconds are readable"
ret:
h=5 m=23
